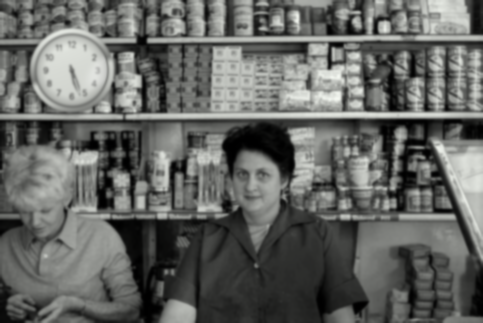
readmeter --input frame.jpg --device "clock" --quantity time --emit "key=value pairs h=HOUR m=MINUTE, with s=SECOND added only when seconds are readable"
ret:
h=5 m=27
